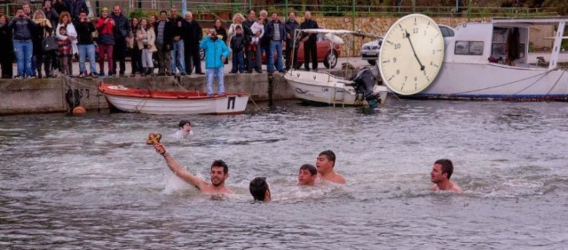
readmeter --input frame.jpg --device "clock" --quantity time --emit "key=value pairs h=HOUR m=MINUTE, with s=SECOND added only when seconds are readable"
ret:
h=4 m=56
